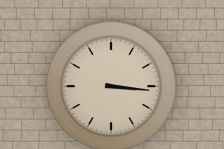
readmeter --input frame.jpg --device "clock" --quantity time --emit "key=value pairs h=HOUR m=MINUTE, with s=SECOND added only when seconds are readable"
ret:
h=3 m=16
